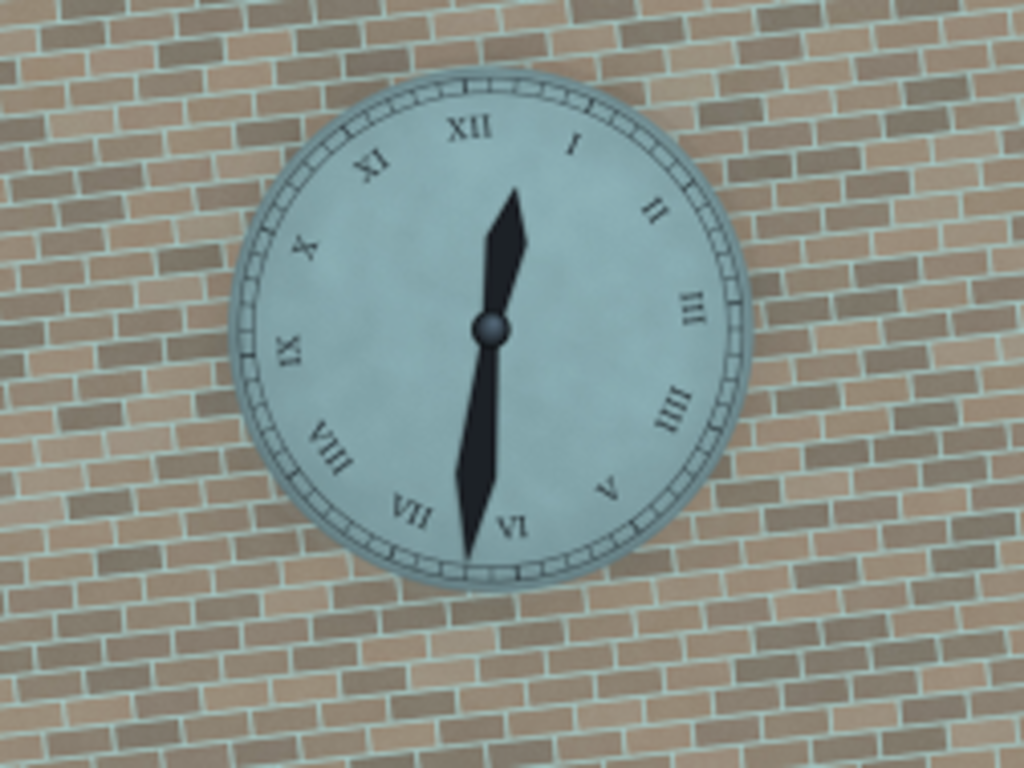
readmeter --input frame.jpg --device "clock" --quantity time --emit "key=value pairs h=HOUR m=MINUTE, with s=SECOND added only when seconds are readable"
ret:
h=12 m=32
